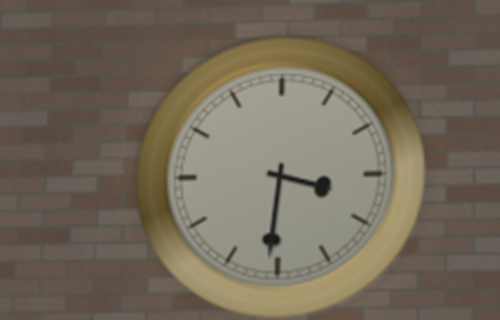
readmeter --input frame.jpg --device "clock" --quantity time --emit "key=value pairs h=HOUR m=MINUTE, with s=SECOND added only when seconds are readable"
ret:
h=3 m=31
